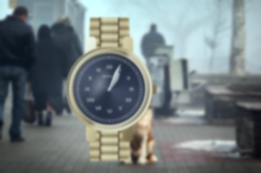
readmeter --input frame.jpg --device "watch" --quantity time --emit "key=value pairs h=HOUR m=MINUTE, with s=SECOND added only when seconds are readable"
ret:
h=1 m=4
